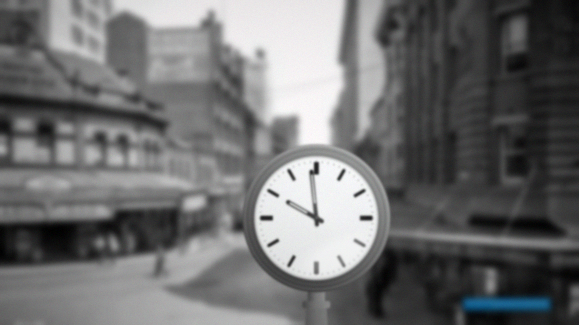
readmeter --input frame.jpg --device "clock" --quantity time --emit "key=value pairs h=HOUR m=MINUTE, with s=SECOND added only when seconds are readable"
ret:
h=9 m=59
